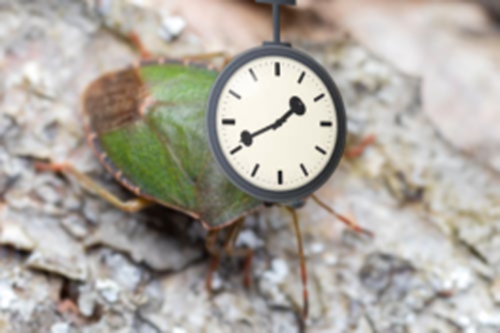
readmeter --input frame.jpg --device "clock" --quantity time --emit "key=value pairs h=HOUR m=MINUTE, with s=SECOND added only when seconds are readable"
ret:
h=1 m=41
